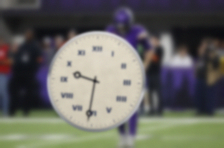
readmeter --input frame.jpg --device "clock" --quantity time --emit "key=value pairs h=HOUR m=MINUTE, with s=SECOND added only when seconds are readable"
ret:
h=9 m=31
